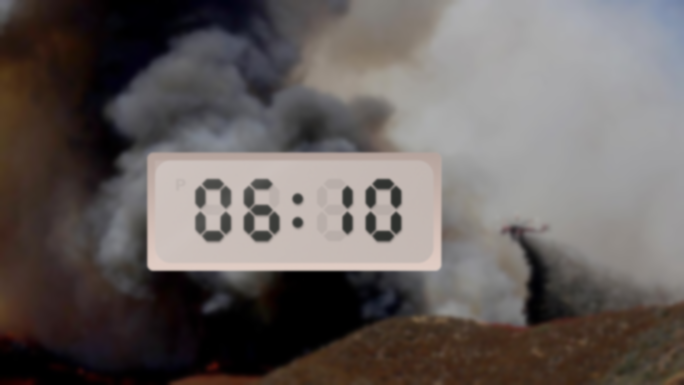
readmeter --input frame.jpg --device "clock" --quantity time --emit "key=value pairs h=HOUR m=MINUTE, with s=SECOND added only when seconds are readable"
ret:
h=6 m=10
